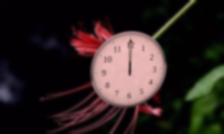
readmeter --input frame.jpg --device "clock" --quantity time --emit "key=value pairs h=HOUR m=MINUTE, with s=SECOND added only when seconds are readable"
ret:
h=12 m=0
